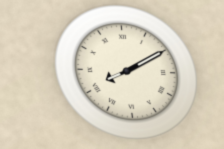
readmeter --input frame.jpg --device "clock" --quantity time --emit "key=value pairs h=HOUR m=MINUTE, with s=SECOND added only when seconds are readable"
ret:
h=8 m=10
